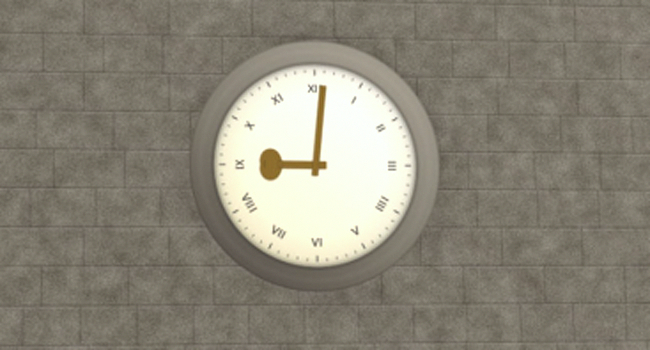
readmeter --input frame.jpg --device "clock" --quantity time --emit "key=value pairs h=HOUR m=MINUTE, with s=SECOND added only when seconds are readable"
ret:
h=9 m=1
